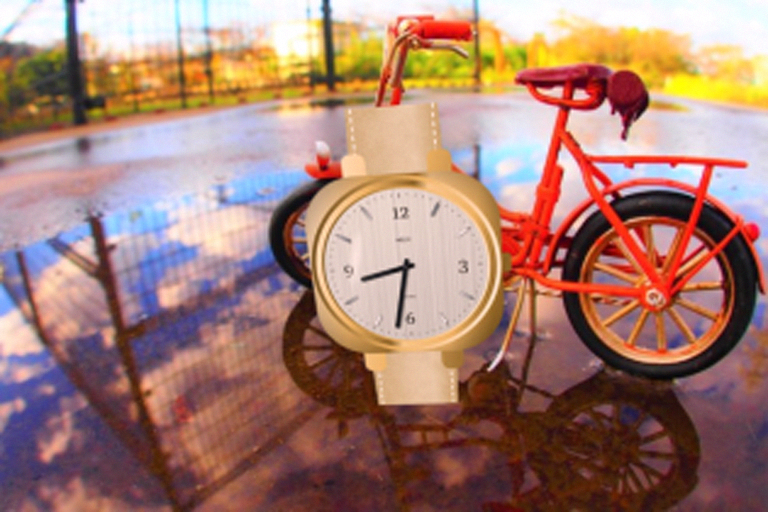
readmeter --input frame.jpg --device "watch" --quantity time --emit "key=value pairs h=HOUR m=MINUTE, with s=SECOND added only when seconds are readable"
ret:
h=8 m=32
